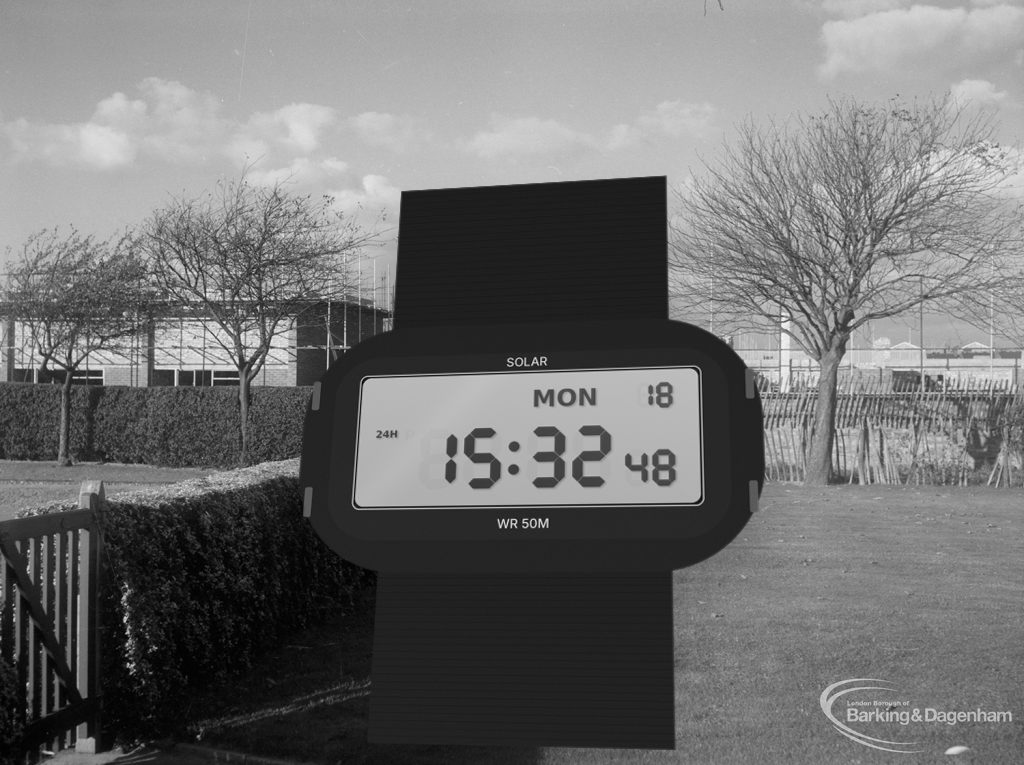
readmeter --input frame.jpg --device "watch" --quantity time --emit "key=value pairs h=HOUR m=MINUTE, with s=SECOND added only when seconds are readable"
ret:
h=15 m=32 s=48
